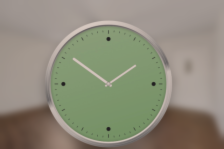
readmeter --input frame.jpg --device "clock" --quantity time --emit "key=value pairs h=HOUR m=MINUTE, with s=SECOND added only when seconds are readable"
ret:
h=1 m=51
